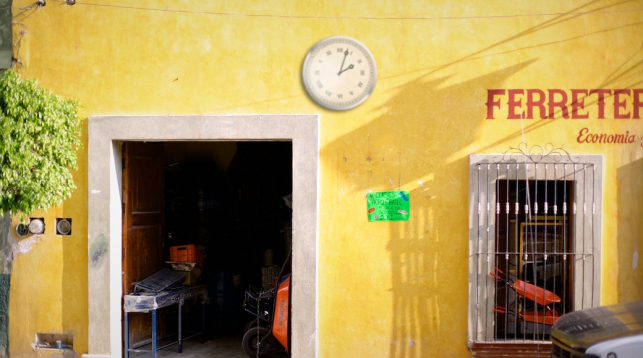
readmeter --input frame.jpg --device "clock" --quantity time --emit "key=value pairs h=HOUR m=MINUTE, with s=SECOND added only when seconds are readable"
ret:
h=2 m=3
